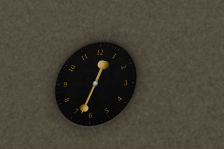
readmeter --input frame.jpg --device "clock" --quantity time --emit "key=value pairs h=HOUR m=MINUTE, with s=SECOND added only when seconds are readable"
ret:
h=12 m=33
